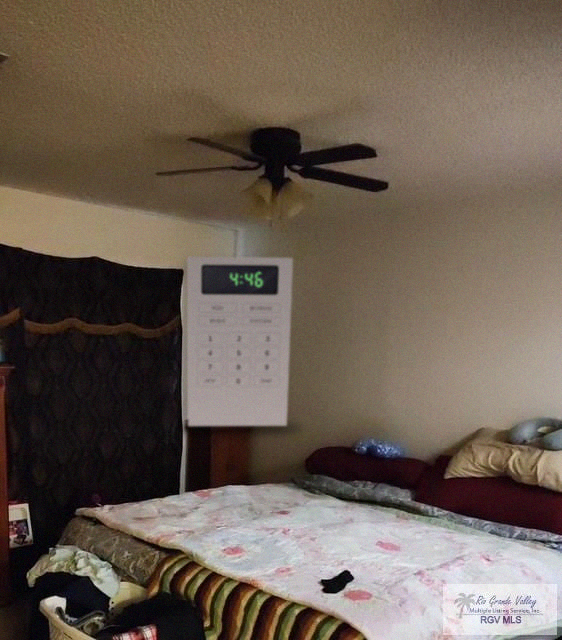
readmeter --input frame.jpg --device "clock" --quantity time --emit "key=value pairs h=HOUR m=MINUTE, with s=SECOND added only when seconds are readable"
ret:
h=4 m=46
